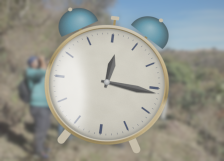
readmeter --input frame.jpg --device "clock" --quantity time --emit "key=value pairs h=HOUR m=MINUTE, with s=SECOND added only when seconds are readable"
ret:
h=12 m=16
